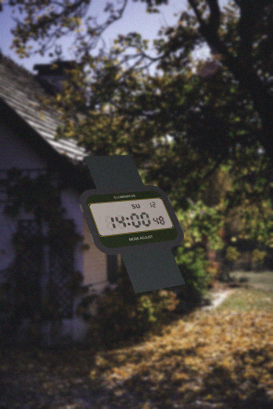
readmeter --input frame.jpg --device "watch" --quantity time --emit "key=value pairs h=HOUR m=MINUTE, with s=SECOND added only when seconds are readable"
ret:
h=14 m=0 s=48
